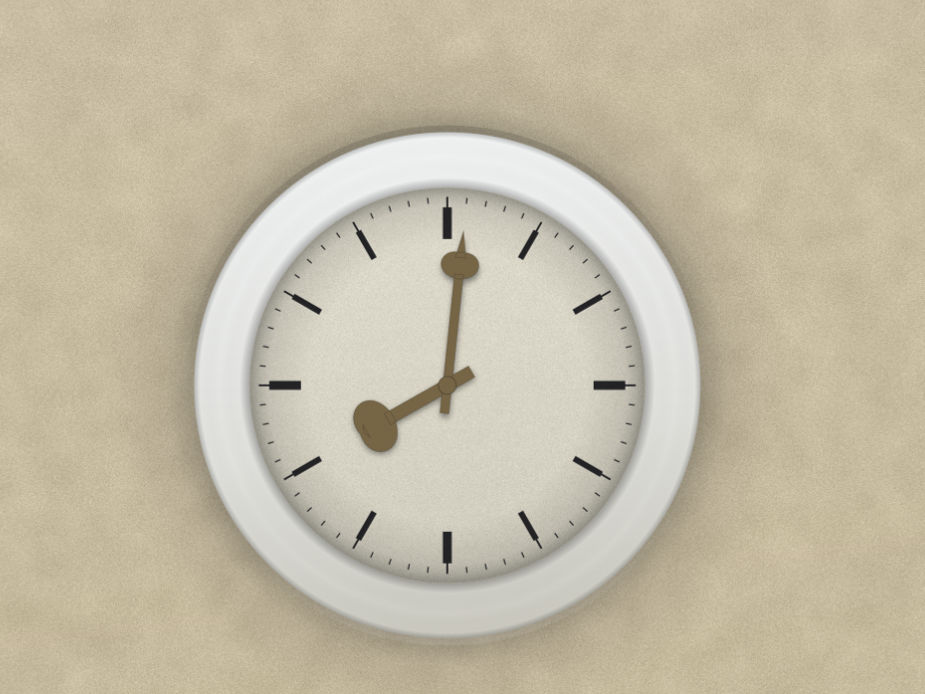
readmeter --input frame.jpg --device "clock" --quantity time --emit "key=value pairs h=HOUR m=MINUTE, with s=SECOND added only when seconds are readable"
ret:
h=8 m=1
